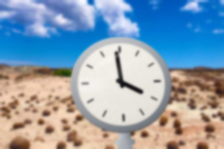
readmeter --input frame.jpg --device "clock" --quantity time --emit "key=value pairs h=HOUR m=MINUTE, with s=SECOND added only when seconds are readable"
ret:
h=3 m=59
